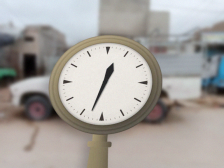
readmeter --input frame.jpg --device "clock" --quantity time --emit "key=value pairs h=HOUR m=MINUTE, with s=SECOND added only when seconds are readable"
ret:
h=12 m=33
